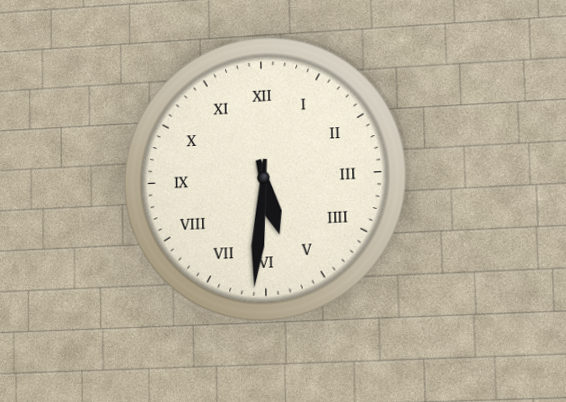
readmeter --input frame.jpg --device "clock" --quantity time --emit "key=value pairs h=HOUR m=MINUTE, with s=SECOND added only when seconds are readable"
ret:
h=5 m=31
